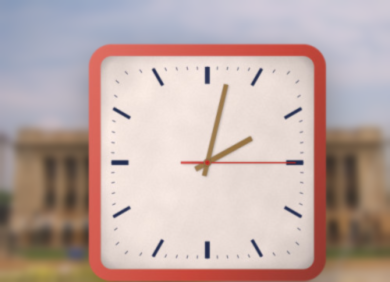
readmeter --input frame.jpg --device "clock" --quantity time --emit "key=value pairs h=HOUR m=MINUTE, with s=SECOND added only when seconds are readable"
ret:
h=2 m=2 s=15
